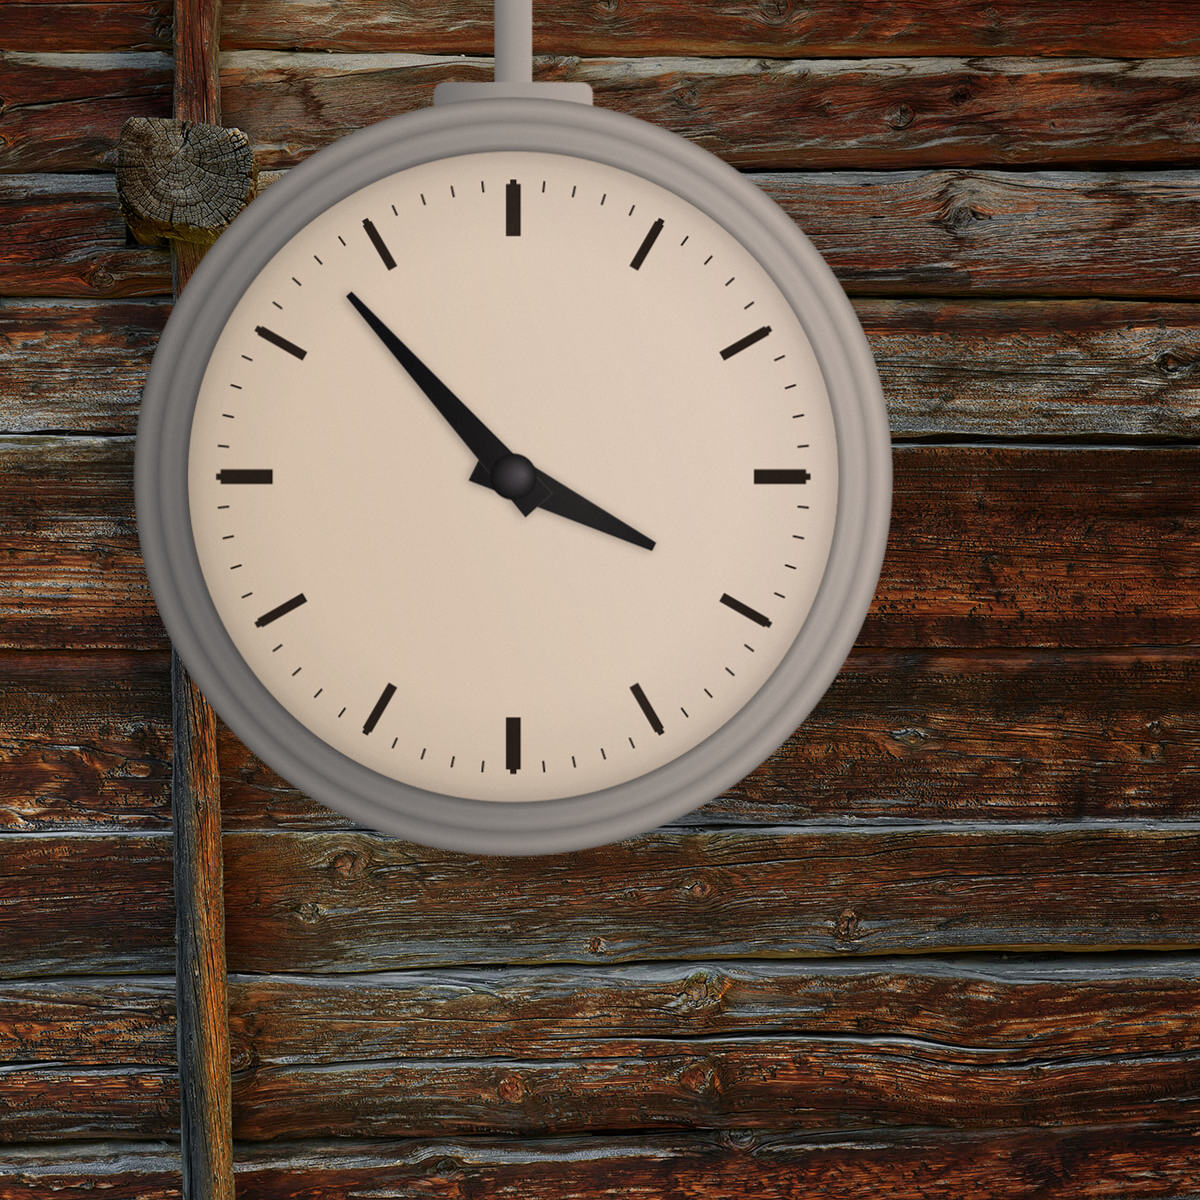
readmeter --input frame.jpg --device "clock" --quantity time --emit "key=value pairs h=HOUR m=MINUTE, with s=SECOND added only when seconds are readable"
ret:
h=3 m=53
